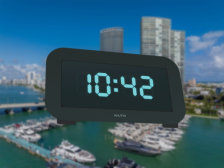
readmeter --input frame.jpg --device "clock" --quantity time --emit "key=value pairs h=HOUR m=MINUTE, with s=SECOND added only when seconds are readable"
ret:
h=10 m=42
